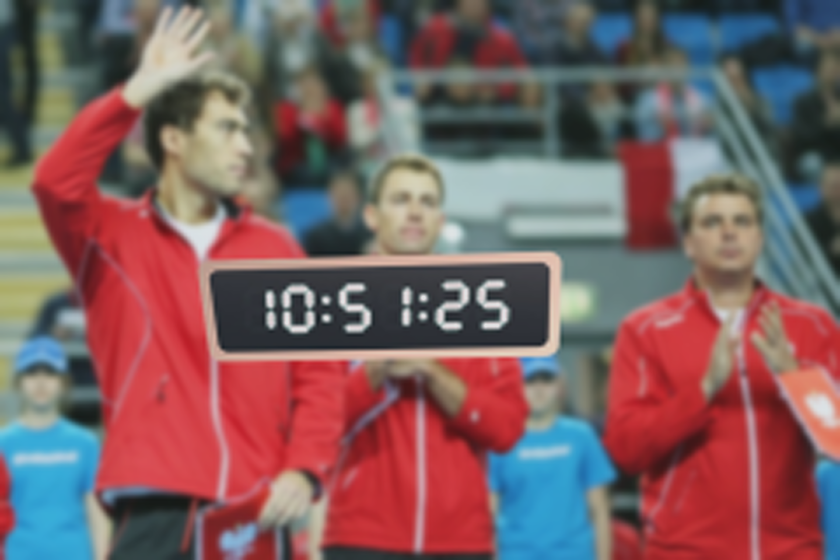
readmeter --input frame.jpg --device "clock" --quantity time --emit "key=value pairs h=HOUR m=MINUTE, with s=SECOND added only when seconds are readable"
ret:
h=10 m=51 s=25
